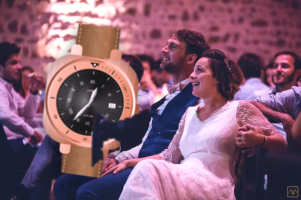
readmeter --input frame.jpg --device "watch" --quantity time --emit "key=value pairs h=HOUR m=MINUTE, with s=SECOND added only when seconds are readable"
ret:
h=12 m=36
